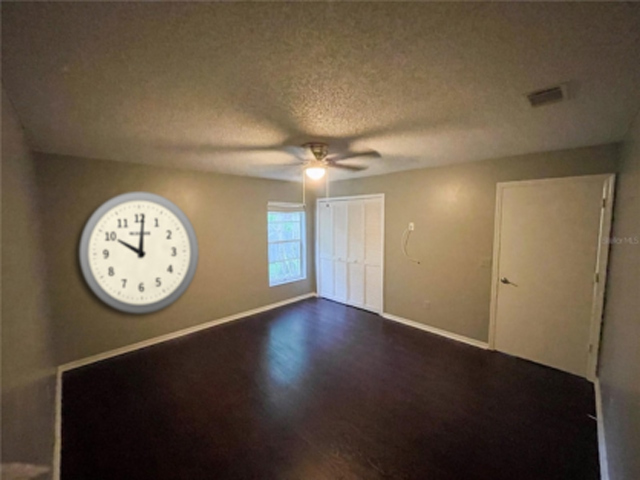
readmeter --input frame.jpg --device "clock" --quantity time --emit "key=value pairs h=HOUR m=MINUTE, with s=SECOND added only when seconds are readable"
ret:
h=10 m=1
